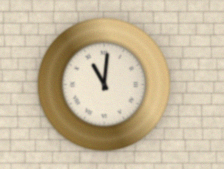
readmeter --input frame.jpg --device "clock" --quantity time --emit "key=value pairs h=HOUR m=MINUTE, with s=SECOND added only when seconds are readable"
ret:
h=11 m=1
